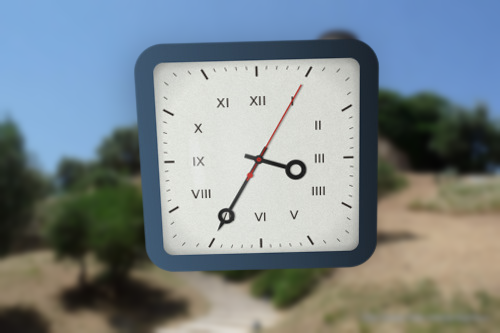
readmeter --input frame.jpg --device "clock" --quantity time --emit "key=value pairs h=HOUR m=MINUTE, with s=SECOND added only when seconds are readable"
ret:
h=3 m=35 s=5
